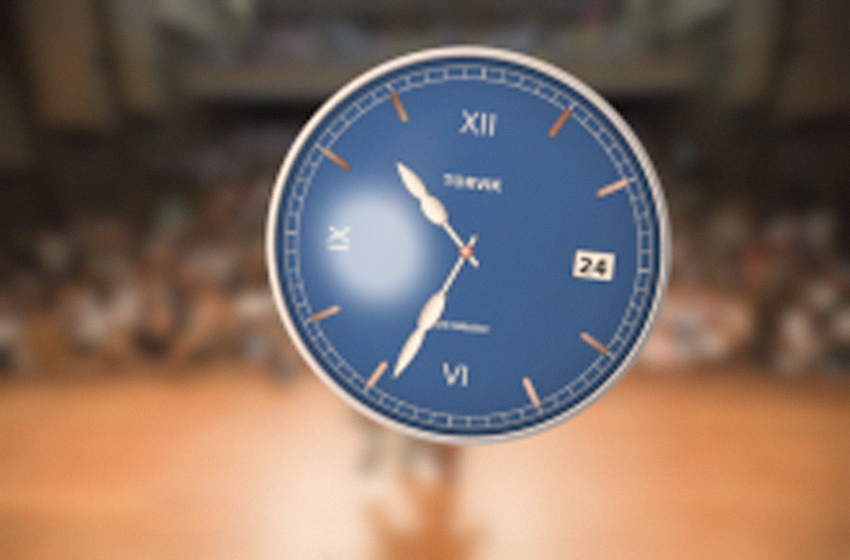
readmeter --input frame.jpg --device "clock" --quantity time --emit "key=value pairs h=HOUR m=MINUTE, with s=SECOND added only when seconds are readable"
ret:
h=10 m=34
